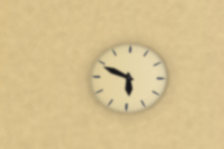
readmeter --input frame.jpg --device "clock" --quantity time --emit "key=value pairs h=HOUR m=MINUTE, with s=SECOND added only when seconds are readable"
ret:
h=5 m=49
